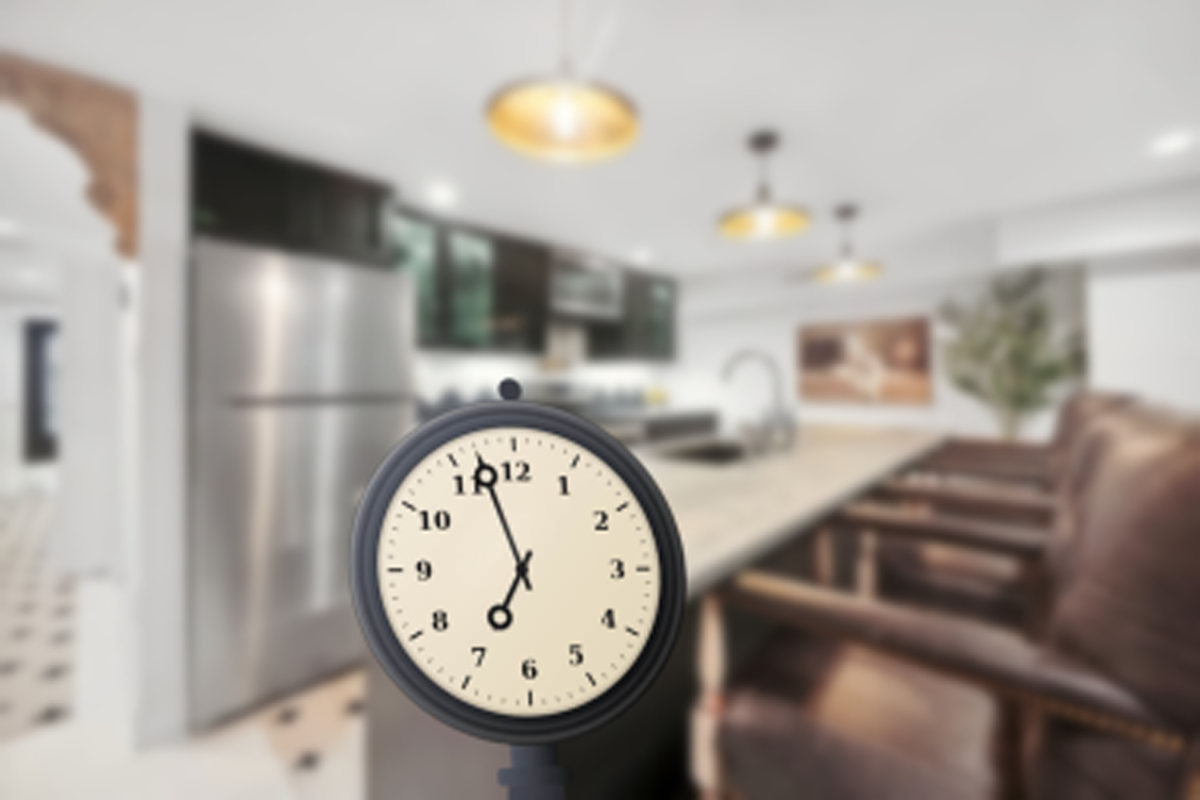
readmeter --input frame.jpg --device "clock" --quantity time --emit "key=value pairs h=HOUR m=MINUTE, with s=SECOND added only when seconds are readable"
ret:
h=6 m=57
